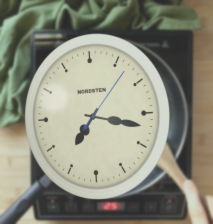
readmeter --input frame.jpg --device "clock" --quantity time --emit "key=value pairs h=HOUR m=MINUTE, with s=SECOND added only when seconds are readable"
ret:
h=7 m=17 s=7
